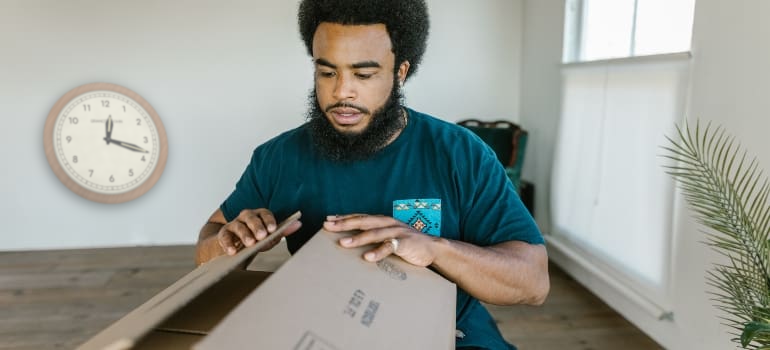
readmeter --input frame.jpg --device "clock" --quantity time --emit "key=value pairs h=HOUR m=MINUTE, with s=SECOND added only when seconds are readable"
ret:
h=12 m=18
